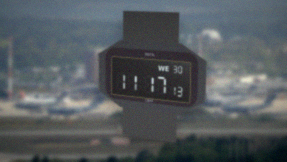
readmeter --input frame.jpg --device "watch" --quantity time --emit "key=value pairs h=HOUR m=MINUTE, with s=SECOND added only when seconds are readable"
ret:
h=11 m=17
